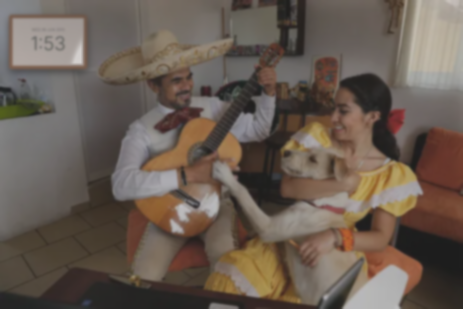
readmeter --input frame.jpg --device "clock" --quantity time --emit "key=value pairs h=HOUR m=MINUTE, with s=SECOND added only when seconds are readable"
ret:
h=1 m=53
